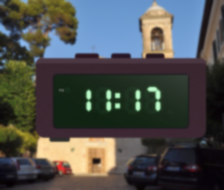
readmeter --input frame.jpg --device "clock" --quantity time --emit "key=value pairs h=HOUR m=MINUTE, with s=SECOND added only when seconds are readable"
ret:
h=11 m=17
